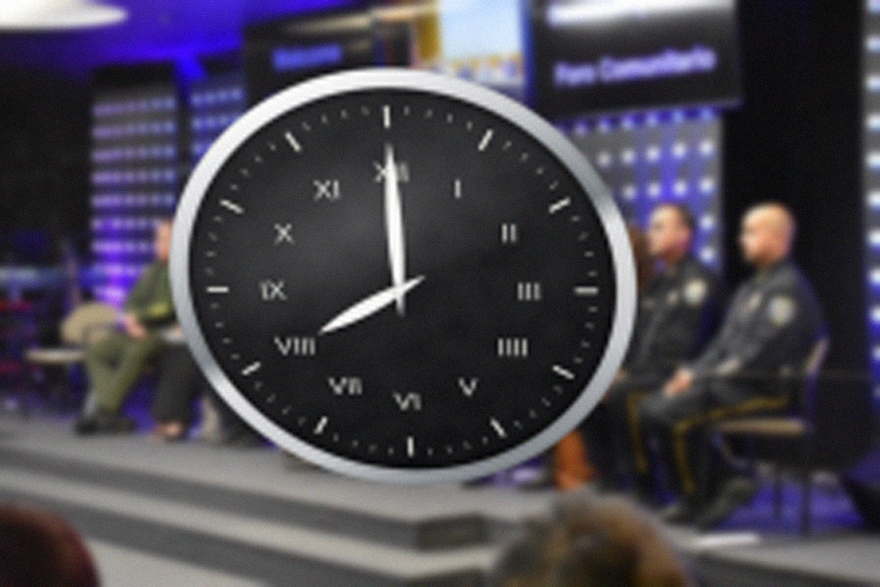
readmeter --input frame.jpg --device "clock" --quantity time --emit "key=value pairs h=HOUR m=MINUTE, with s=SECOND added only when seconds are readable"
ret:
h=8 m=0
